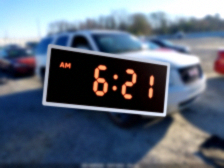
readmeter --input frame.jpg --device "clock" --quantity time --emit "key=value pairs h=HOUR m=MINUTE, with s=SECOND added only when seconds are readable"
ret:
h=6 m=21
